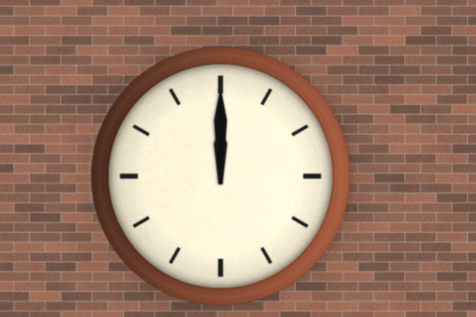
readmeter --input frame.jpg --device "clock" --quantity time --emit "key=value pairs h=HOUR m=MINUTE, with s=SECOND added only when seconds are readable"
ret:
h=12 m=0
